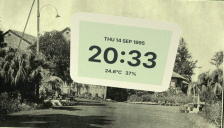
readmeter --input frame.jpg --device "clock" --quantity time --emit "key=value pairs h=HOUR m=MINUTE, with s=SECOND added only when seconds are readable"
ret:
h=20 m=33
